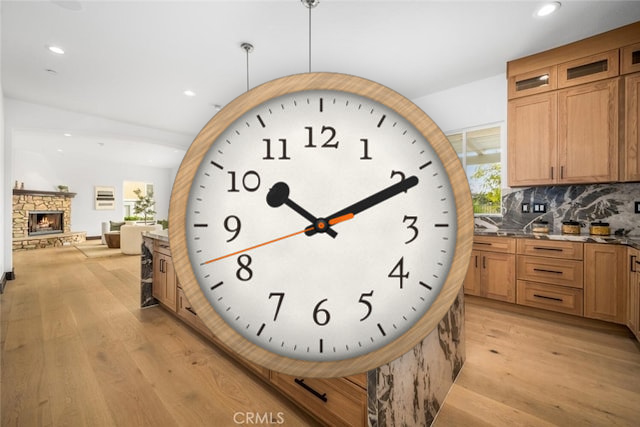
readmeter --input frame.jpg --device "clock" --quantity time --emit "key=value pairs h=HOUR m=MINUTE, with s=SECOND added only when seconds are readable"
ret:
h=10 m=10 s=42
